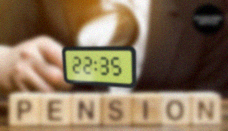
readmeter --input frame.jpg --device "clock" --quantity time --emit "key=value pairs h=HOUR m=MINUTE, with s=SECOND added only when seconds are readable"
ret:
h=22 m=35
